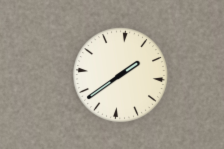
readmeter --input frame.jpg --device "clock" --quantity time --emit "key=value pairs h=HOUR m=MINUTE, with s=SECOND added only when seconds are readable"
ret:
h=1 m=38
